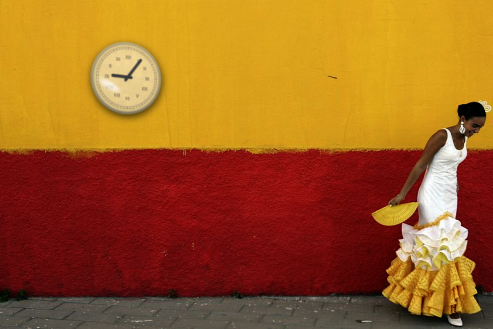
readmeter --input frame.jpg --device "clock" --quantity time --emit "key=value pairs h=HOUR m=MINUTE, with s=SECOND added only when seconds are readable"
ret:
h=9 m=6
